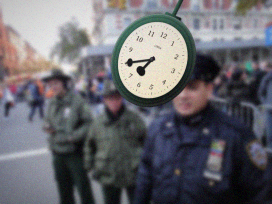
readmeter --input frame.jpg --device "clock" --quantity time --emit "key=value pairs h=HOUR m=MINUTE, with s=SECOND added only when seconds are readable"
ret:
h=6 m=40
